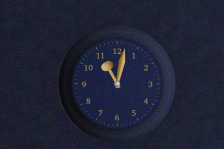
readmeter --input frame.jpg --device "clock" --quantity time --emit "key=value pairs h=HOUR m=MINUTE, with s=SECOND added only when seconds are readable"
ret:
h=11 m=2
